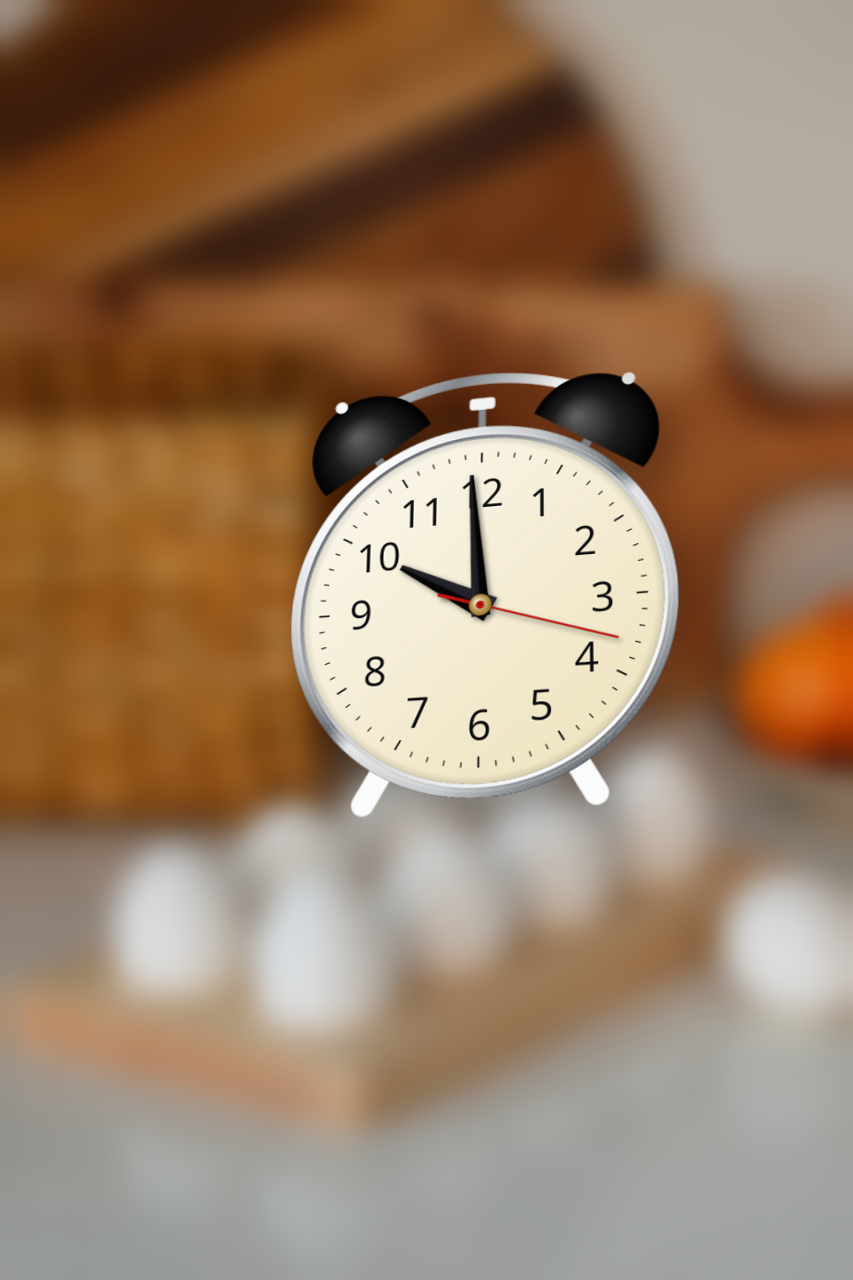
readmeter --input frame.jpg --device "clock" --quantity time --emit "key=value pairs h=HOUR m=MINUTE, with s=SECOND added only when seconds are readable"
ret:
h=9 m=59 s=18
